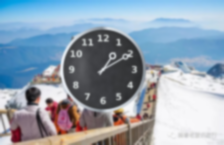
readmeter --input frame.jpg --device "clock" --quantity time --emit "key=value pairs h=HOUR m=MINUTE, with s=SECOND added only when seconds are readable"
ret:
h=1 m=10
